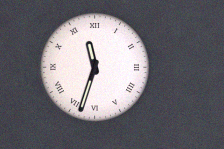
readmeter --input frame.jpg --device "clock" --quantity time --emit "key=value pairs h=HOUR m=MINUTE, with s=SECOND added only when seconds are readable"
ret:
h=11 m=33
